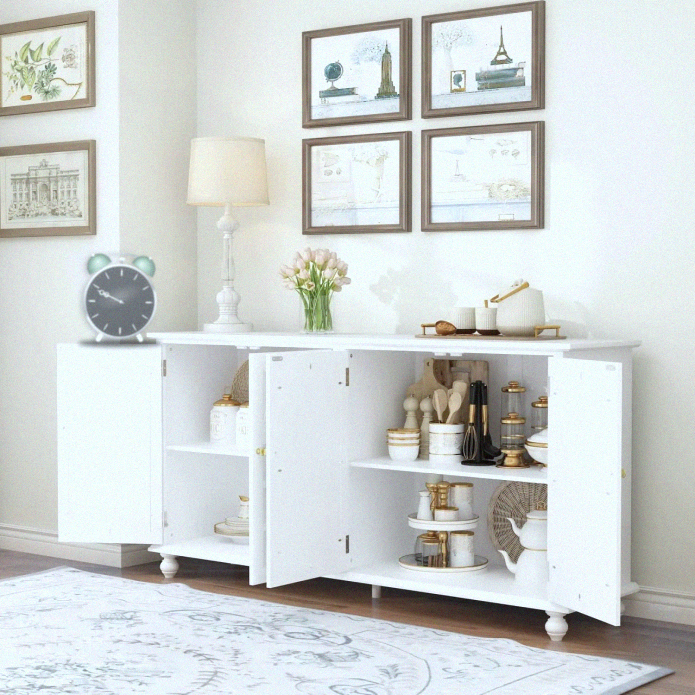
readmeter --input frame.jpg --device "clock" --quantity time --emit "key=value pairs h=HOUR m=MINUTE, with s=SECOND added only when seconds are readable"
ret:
h=9 m=49
